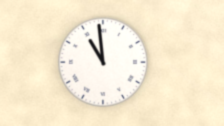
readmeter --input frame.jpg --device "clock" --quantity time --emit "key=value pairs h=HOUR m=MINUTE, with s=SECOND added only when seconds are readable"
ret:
h=10 m=59
